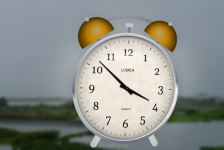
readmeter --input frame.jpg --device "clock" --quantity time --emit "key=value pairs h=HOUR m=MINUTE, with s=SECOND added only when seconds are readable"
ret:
h=3 m=52
